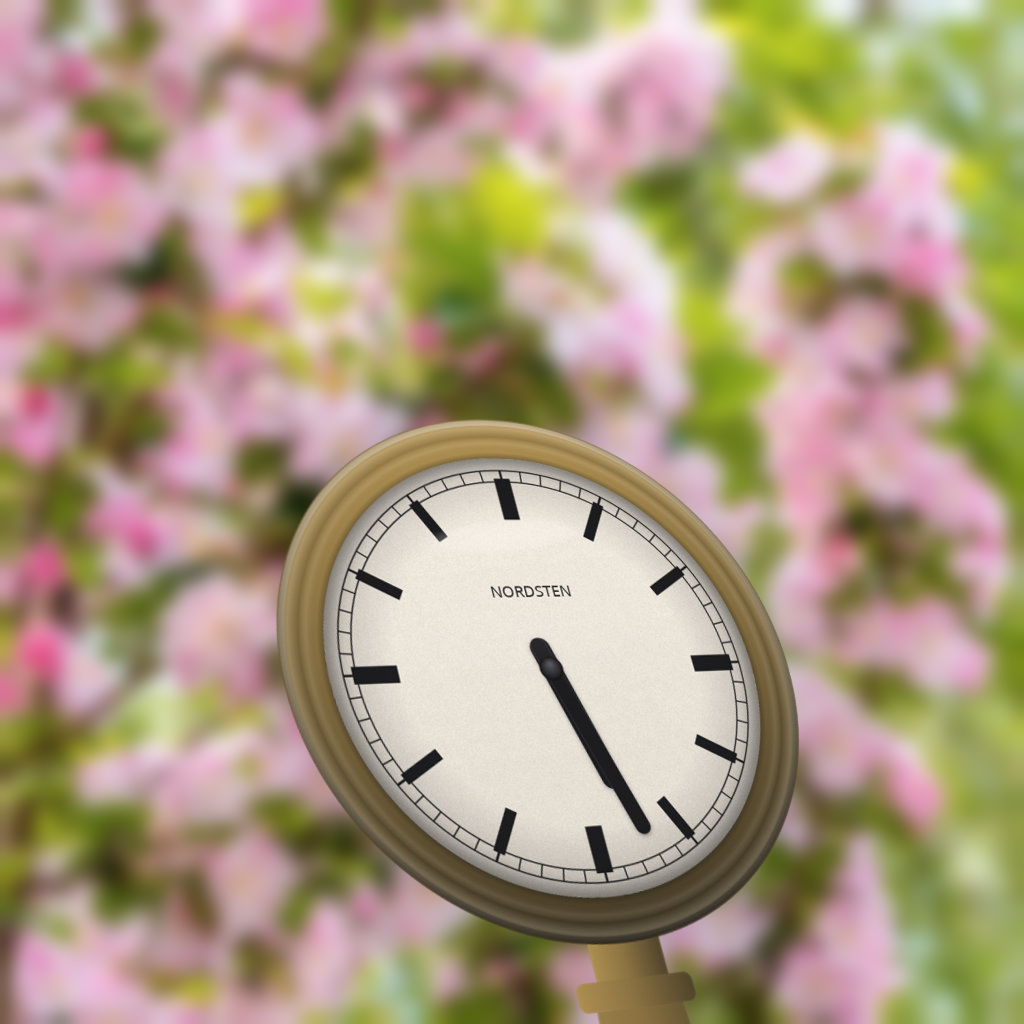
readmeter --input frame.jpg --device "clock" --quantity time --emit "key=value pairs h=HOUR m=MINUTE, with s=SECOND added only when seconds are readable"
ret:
h=5 m=27
